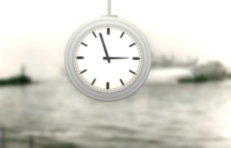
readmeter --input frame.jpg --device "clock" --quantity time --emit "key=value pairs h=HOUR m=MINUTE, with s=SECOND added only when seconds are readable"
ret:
h=2 m=57
